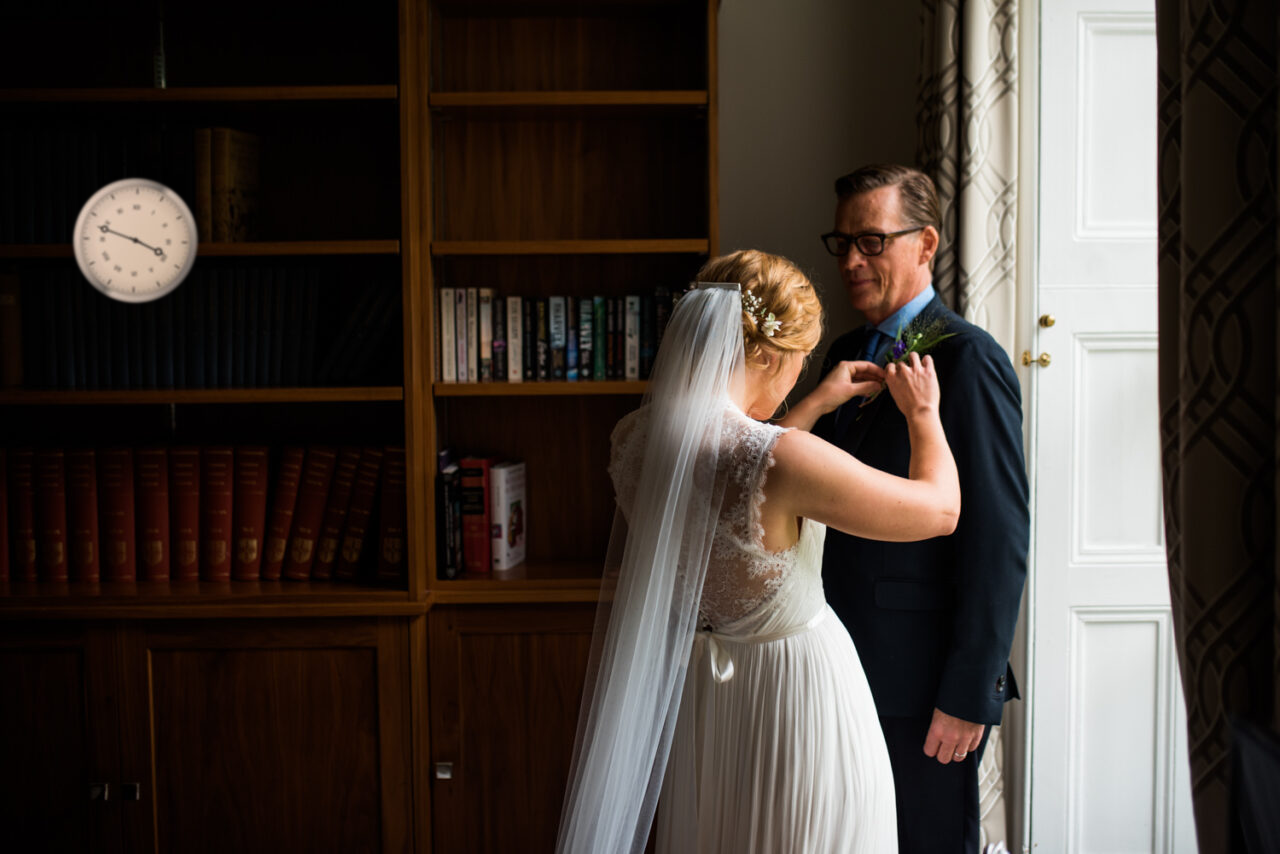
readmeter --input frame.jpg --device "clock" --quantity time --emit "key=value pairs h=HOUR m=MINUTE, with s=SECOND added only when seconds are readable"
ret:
h=3 m=48
